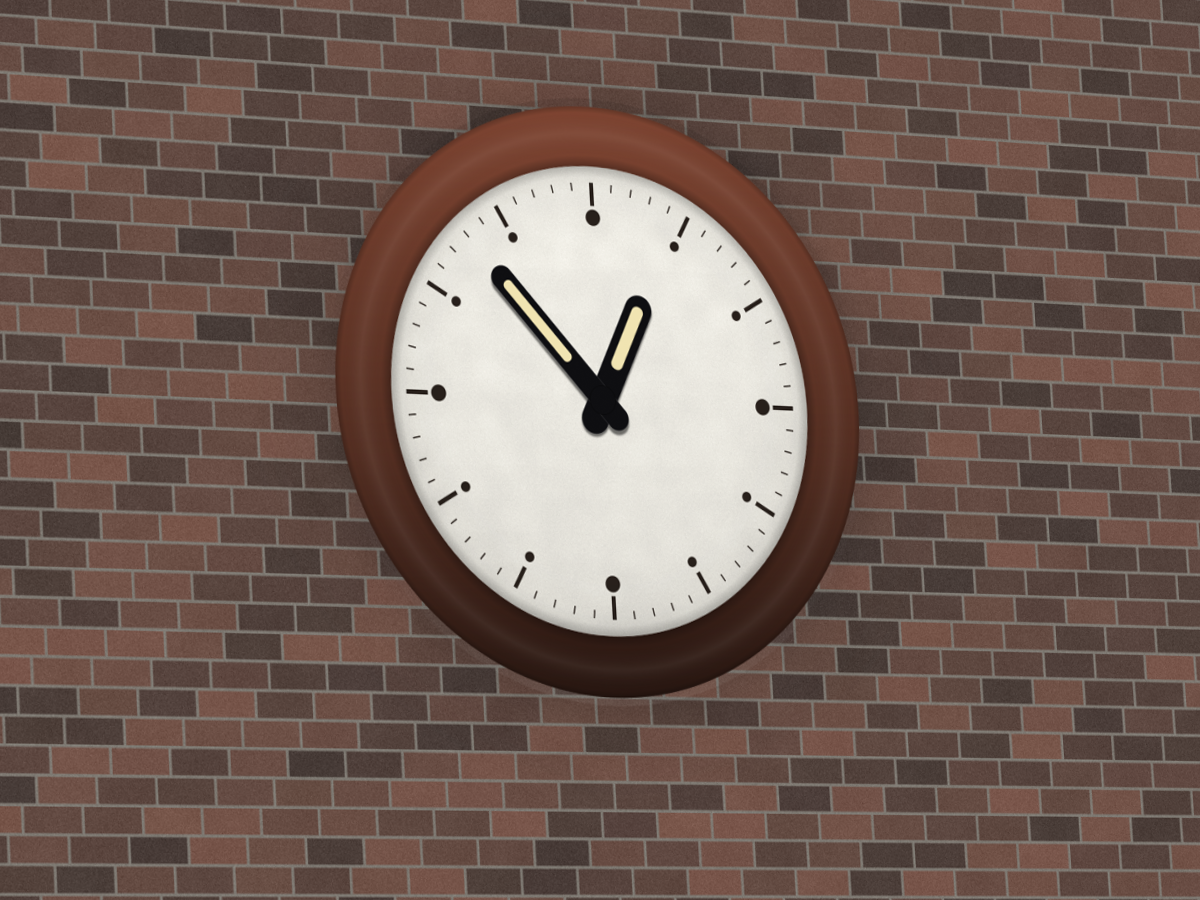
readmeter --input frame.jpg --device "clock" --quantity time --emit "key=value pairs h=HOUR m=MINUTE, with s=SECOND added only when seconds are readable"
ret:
h=12 m=53
